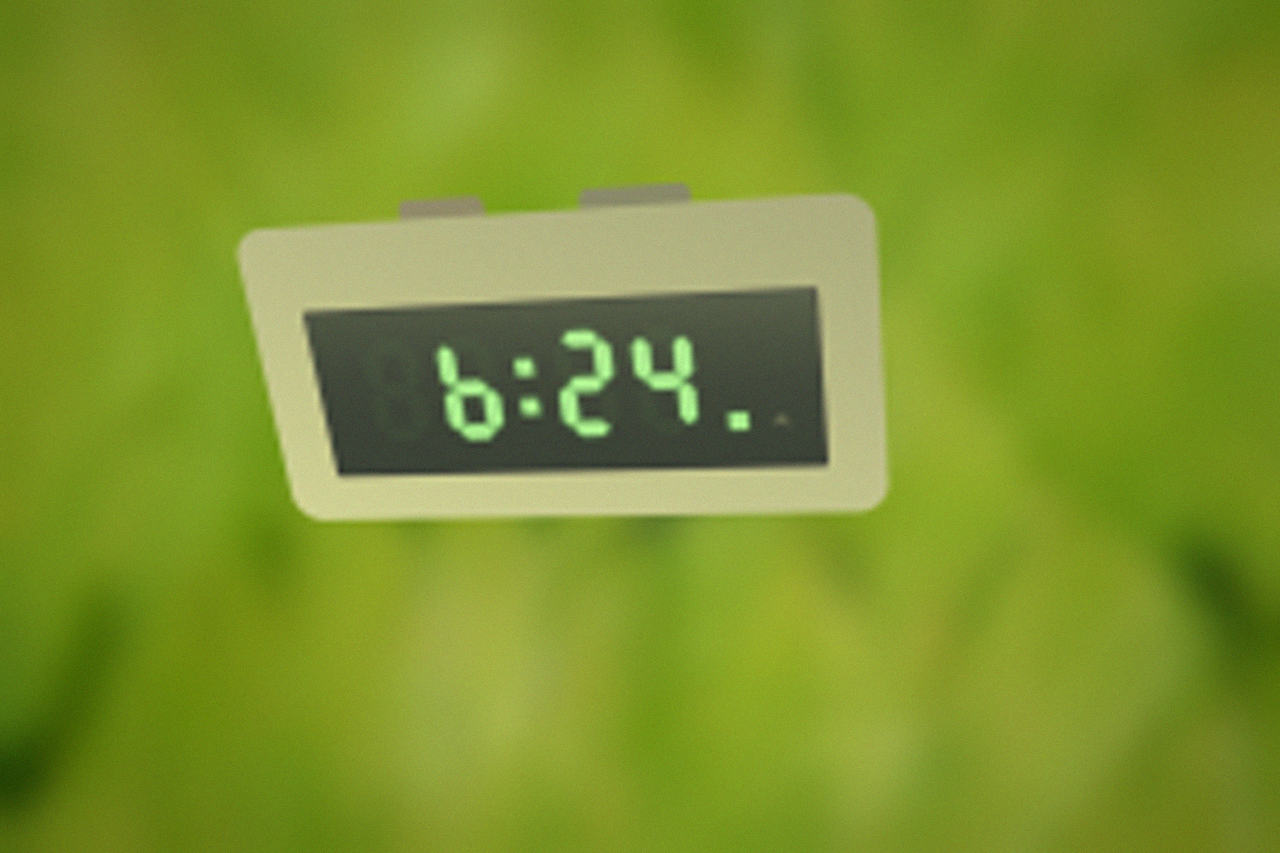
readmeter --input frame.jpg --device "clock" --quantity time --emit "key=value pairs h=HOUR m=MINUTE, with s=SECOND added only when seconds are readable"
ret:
h=6 m=24
